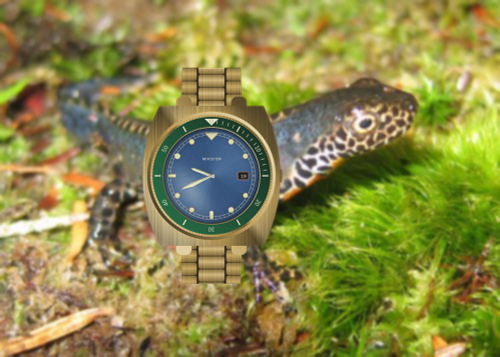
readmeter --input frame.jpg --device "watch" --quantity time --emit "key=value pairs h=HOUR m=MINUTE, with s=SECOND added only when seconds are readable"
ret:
h=9 m=41
